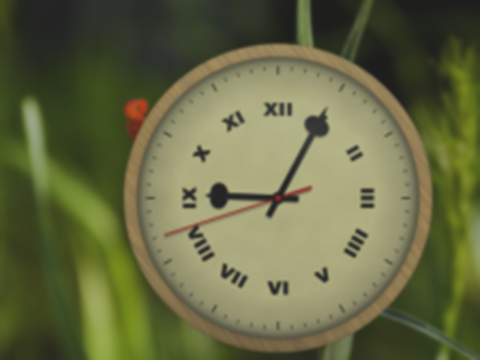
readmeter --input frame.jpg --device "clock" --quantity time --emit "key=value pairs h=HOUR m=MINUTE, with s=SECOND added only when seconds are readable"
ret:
h=9 m=4 s=42
